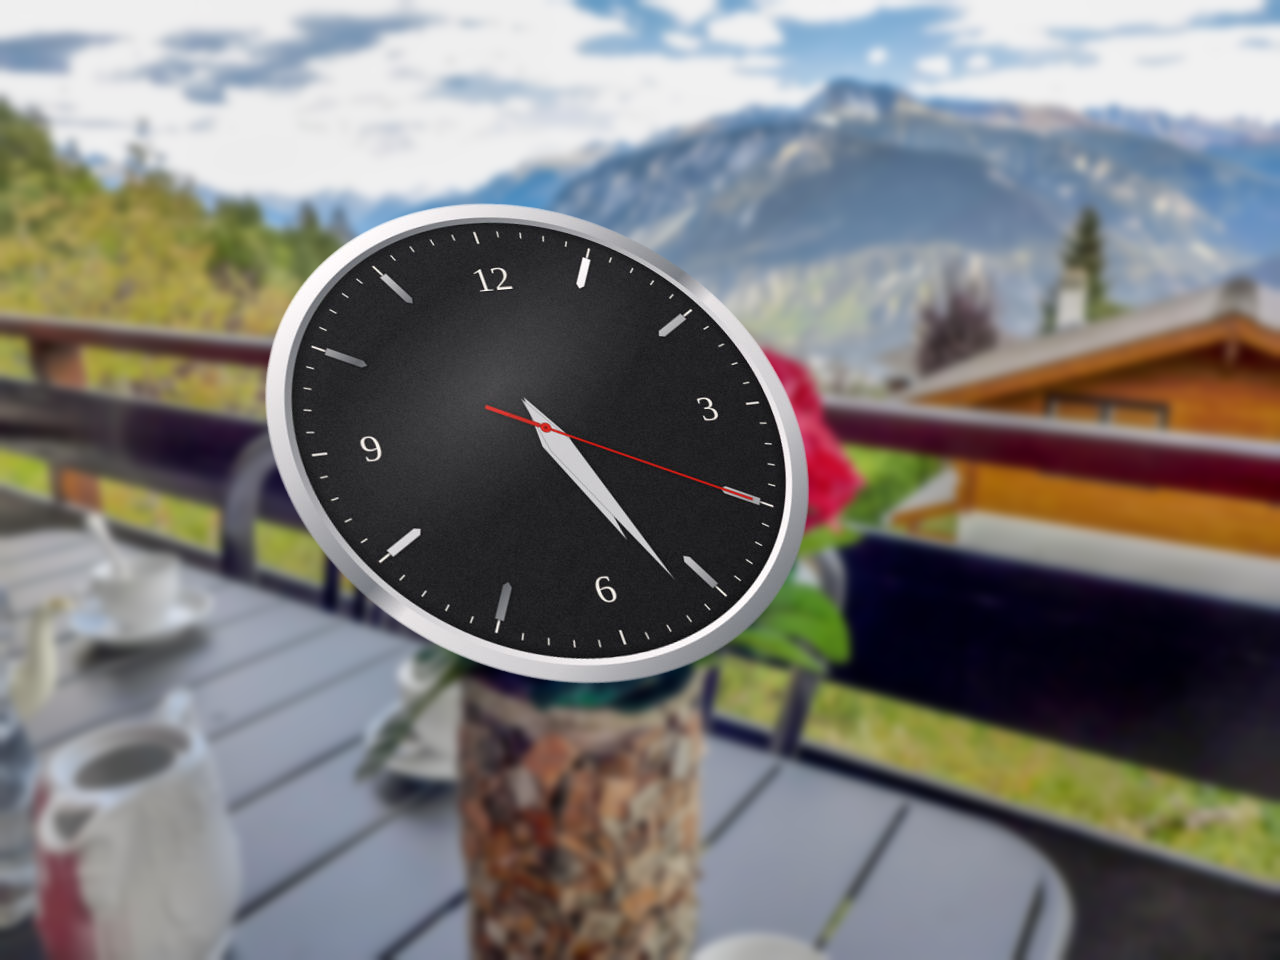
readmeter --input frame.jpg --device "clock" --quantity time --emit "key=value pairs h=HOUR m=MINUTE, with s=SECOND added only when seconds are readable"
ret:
h=5 m=26 s=20
